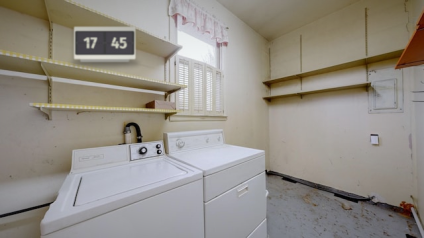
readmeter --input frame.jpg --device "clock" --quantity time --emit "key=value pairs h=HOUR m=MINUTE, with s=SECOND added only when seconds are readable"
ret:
h=17 m=45
